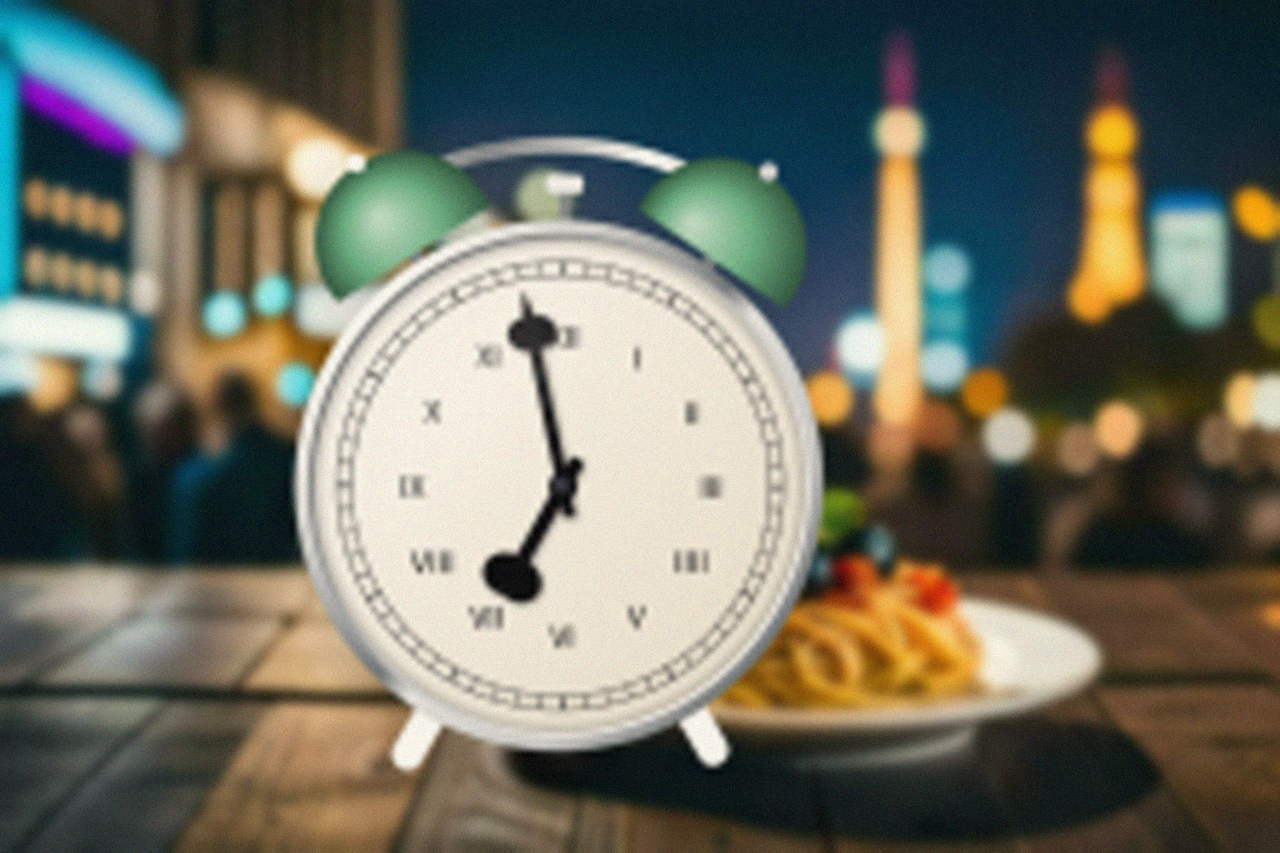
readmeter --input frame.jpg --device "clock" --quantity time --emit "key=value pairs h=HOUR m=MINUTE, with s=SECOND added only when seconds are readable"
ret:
h=6 m=58
